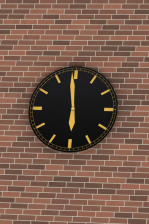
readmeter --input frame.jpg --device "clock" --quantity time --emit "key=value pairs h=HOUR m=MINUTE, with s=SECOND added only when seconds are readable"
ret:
h=5 m=59
